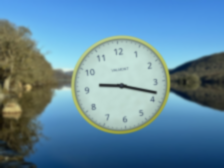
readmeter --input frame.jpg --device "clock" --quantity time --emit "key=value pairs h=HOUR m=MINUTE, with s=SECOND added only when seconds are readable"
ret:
h=9 m=18
